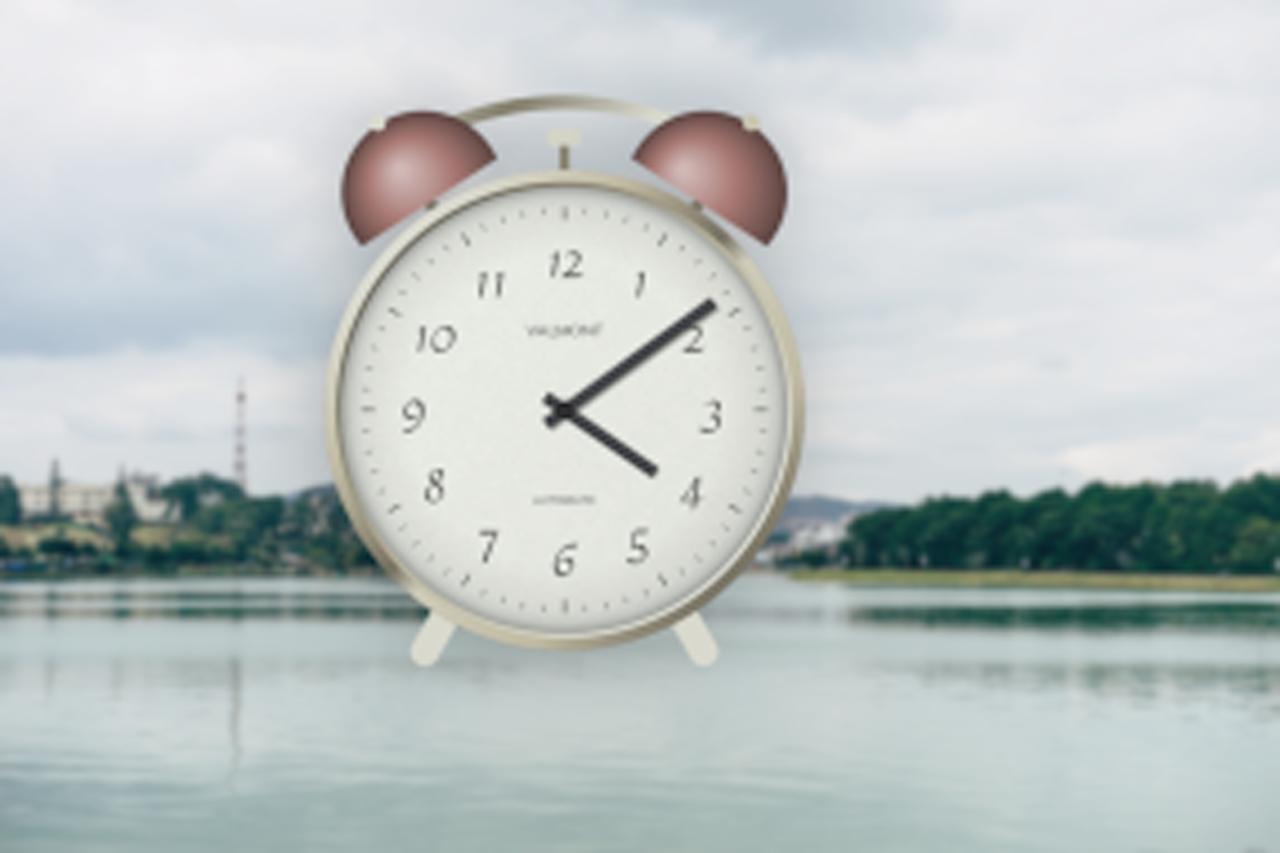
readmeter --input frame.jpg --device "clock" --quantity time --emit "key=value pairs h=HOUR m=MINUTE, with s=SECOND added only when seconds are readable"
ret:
h=4 m=9
